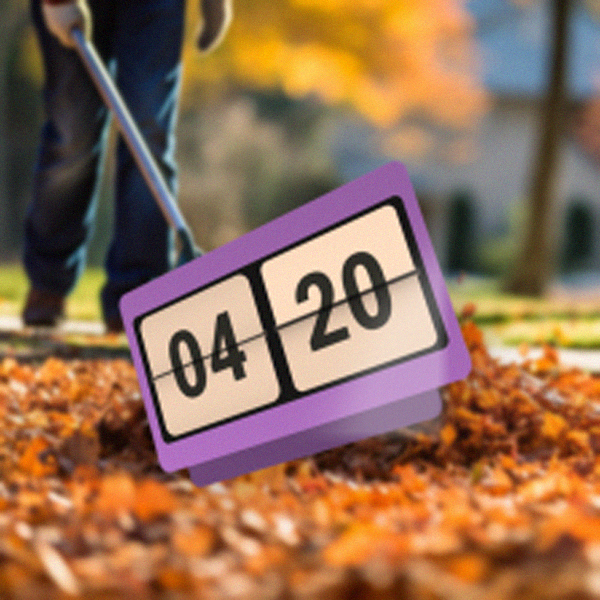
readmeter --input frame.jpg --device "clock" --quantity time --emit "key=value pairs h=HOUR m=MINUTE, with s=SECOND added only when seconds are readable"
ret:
h=4 m=20
